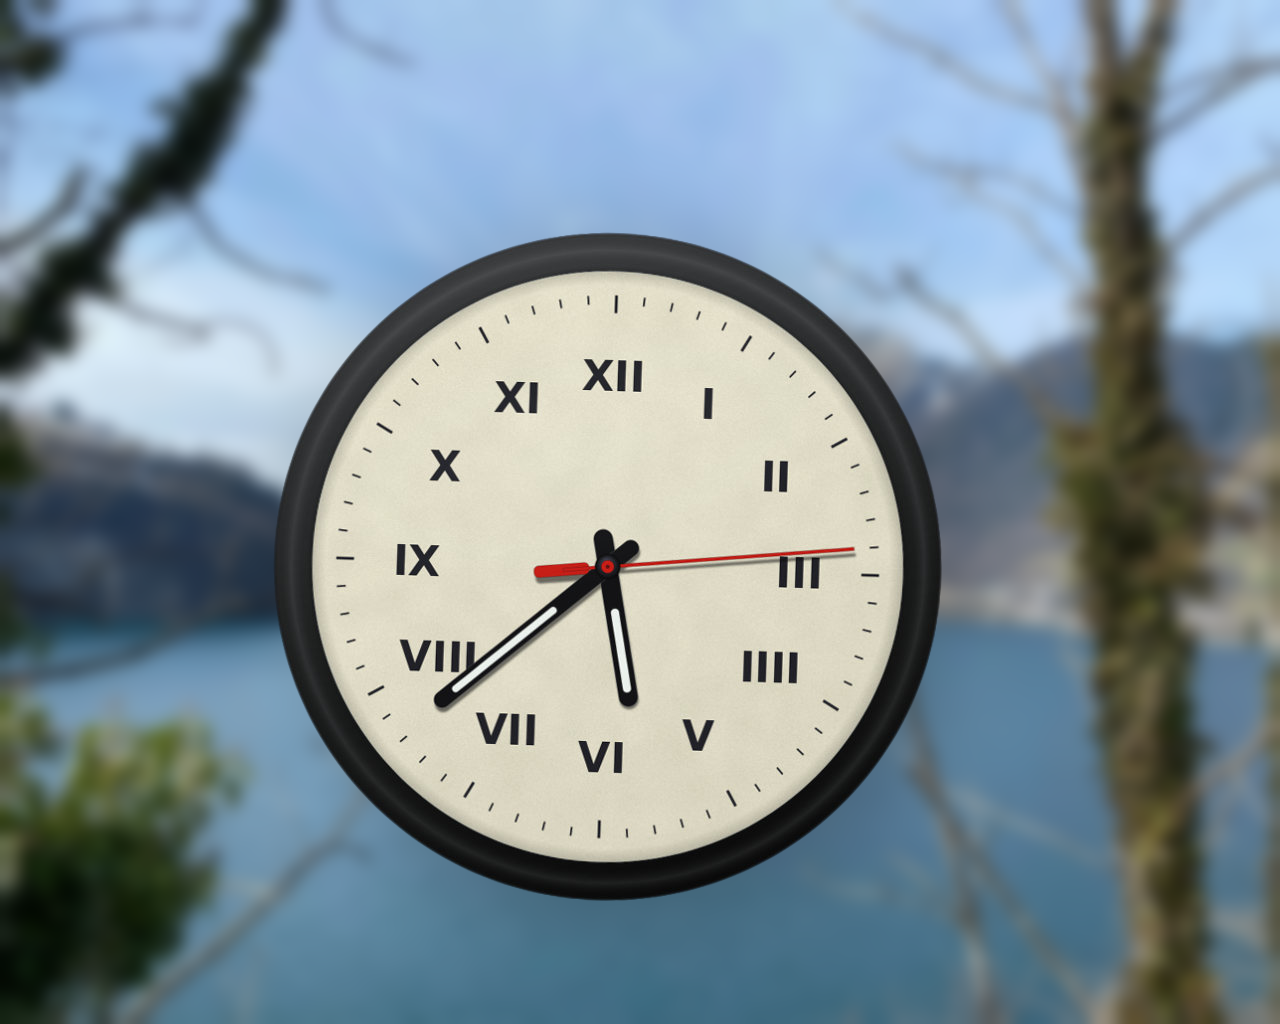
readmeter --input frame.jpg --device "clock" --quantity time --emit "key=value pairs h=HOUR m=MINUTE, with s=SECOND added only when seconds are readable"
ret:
h=5 m=38 s=14
